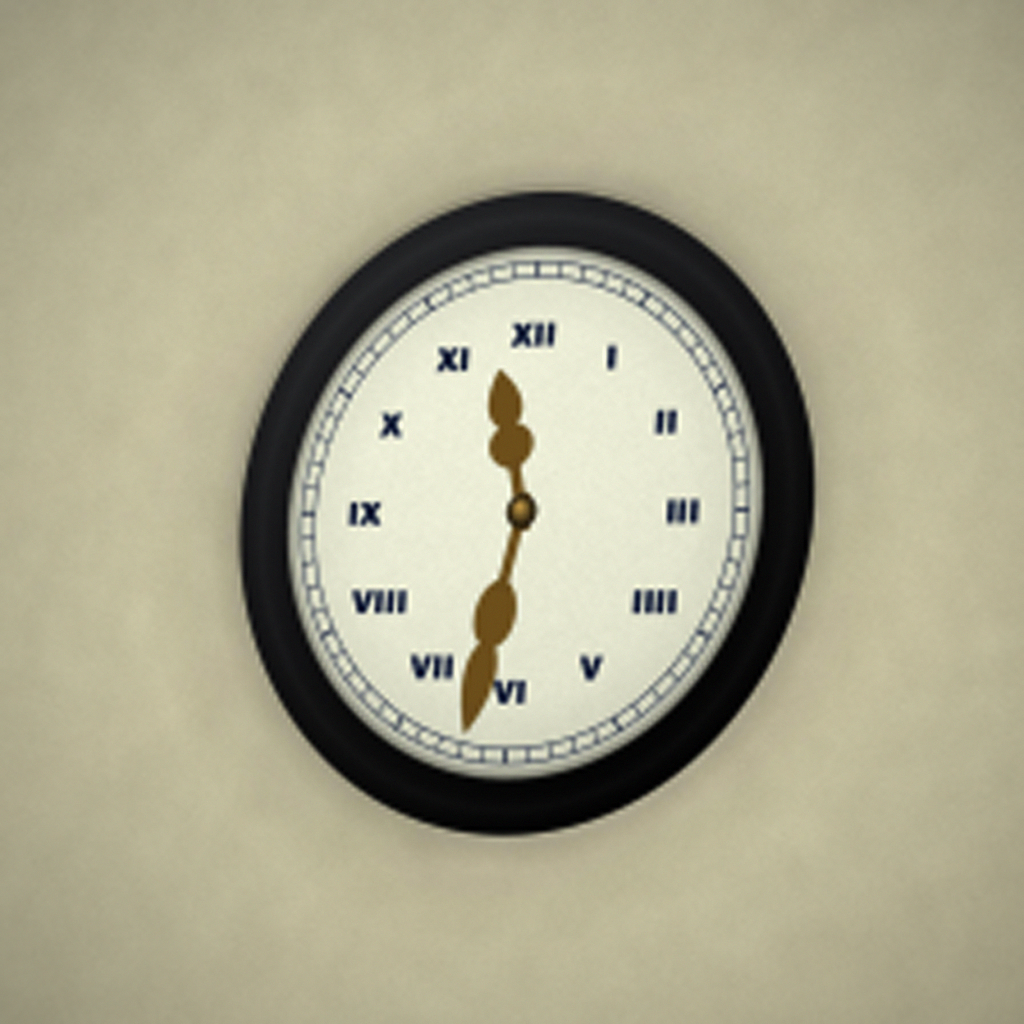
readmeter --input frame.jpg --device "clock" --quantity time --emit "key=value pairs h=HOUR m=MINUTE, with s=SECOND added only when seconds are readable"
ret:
h=11 m=32
